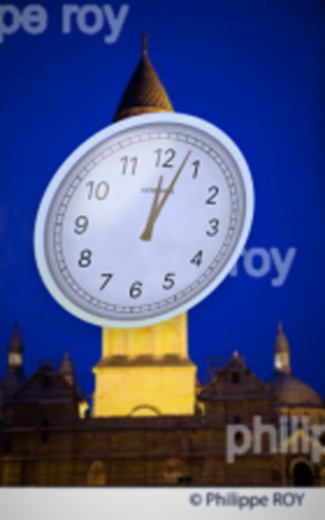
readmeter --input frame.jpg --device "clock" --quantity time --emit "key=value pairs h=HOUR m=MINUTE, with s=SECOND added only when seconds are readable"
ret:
h=12 m=3
